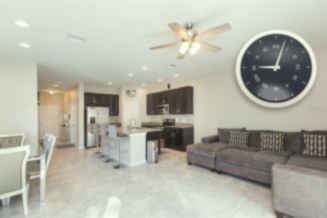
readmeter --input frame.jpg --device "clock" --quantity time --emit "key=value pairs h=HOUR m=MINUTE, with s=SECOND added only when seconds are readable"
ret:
h=9 m=3
